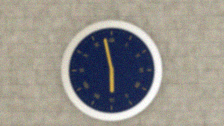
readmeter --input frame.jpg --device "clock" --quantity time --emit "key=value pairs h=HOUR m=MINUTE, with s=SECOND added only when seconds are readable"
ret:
h=5 m=58
